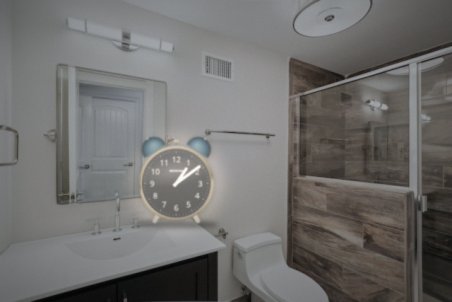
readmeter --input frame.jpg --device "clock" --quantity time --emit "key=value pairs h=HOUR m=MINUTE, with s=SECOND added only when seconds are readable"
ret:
h=1 m=9
